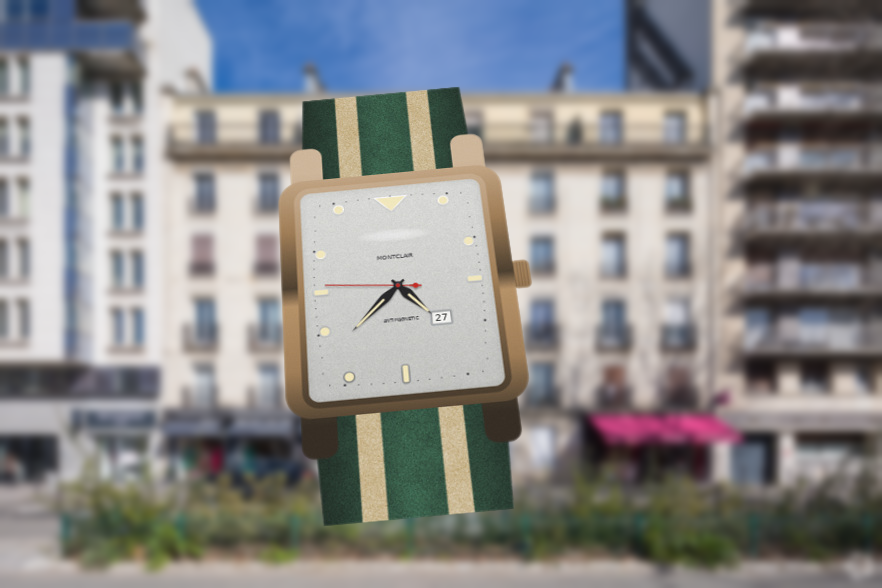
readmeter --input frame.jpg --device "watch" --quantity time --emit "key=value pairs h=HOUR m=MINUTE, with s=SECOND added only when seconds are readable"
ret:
h=4 m=37 s=46
